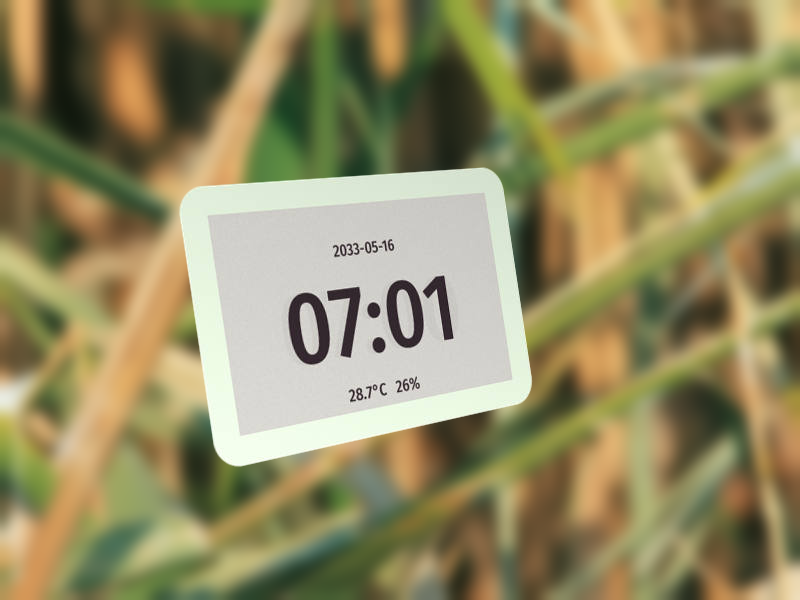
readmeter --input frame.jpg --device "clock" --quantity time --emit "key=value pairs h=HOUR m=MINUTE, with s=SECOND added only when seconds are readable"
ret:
h=7 m=1
